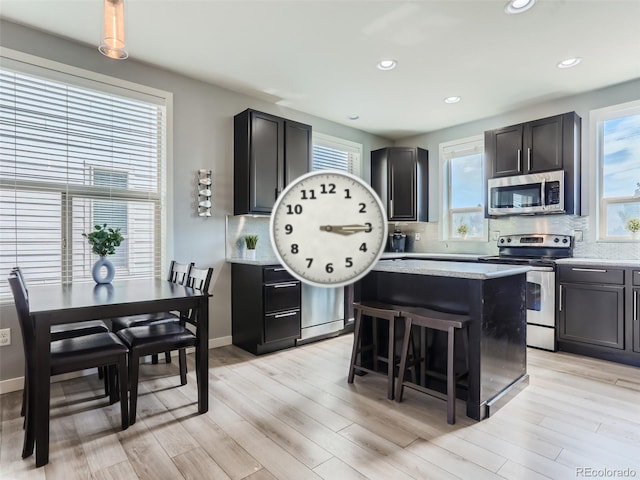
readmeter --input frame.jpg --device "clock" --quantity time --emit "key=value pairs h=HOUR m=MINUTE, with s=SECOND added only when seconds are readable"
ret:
h=3 m=15
